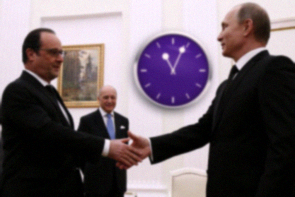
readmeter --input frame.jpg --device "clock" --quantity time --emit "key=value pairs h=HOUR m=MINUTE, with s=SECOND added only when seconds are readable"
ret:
h=11 m=4
